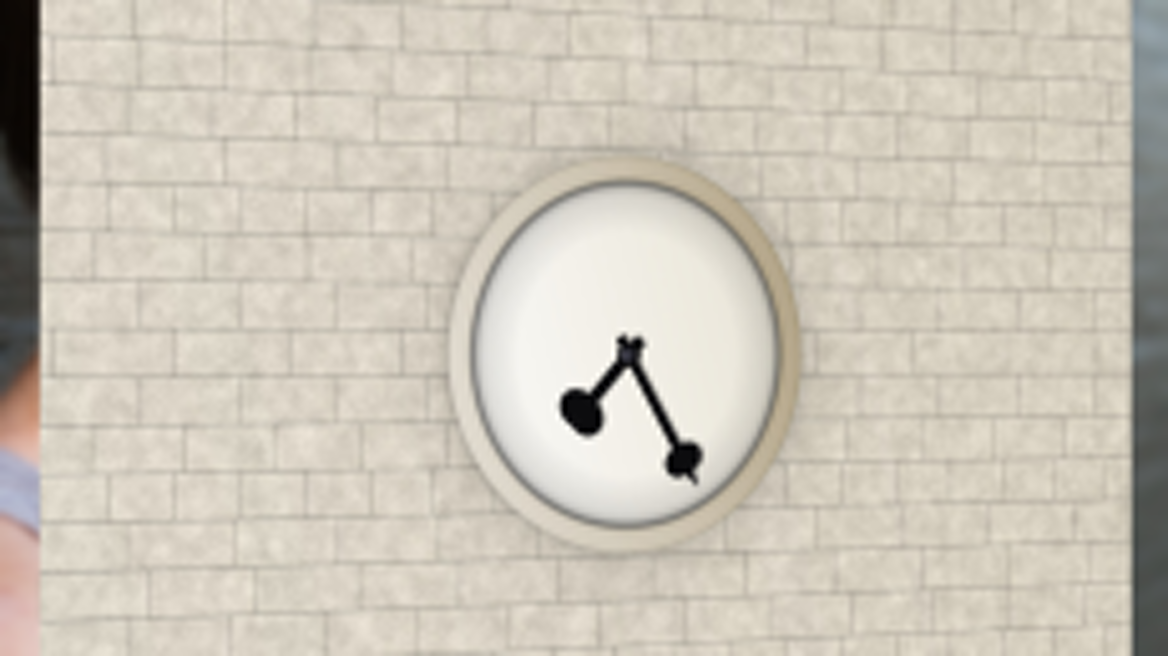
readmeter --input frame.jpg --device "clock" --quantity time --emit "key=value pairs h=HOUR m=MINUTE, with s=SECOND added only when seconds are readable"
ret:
h=7 m=25
